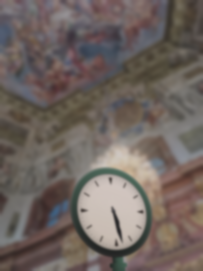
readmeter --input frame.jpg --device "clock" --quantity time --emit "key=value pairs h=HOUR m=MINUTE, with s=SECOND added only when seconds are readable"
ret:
h=5 m=28
